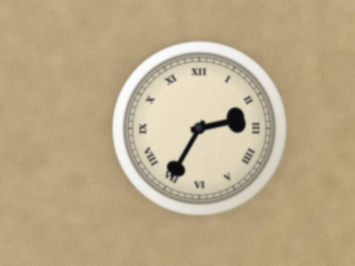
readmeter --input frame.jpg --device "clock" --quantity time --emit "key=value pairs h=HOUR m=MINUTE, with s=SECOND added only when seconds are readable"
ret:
h=2 m=35
